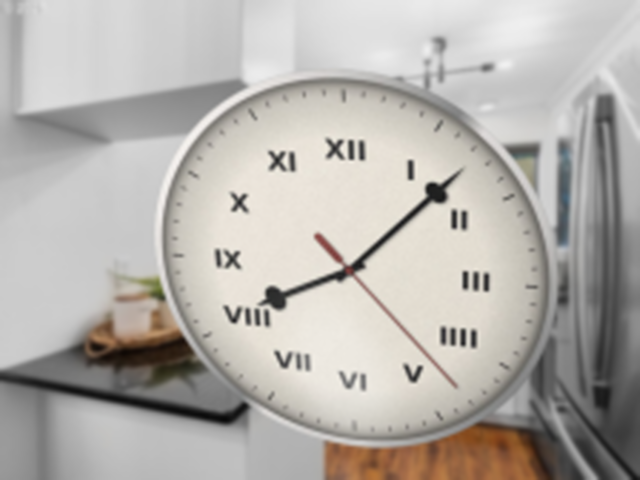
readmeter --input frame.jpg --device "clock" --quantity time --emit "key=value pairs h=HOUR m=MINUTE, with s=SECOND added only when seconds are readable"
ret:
h=8 m=7 s=23
